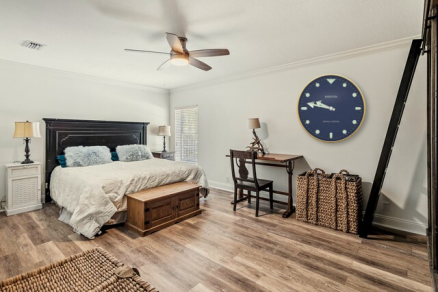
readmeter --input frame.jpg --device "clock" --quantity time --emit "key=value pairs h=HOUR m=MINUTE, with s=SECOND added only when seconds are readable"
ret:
h=9 m=47
